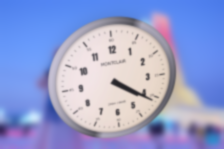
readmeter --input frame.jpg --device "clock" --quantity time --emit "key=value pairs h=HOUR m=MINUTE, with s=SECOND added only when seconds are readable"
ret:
h=4 m=21
